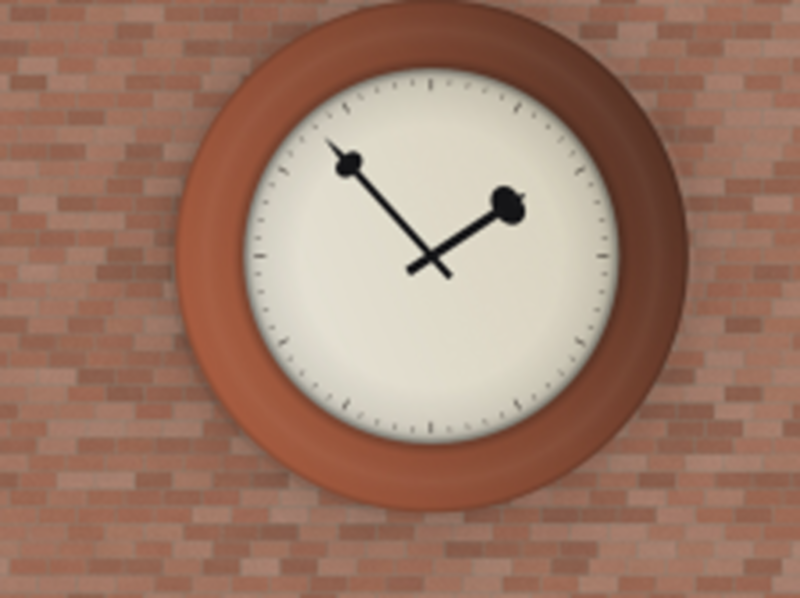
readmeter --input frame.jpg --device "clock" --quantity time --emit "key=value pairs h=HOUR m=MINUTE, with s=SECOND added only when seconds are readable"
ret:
h=1 m=53
